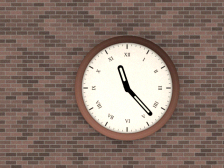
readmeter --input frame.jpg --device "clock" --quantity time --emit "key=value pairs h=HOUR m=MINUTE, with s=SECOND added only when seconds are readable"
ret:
h=11 m=23
